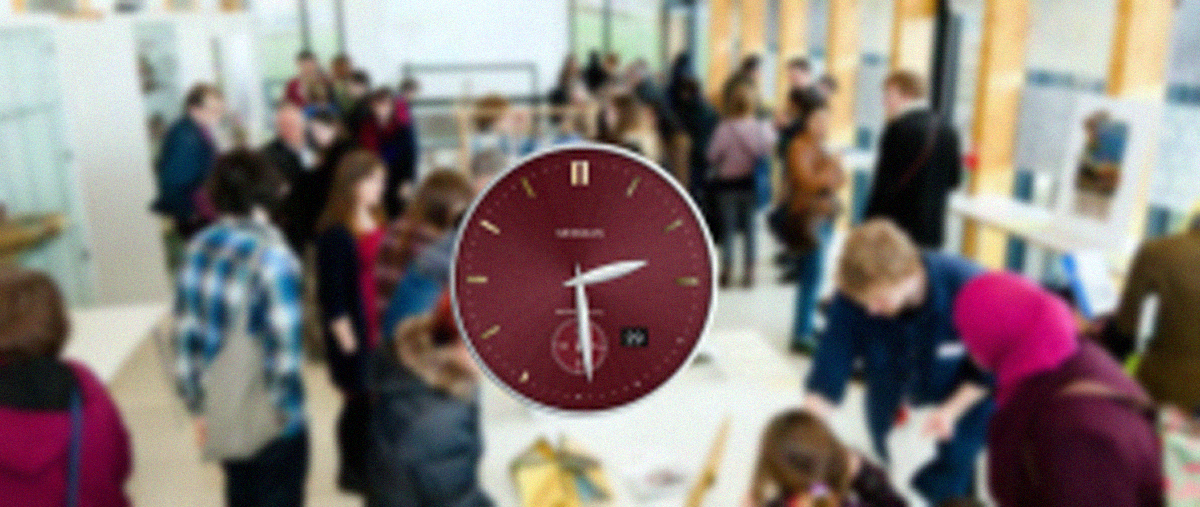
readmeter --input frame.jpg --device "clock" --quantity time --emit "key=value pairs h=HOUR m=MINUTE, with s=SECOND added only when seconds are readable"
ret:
h=2 m=29
